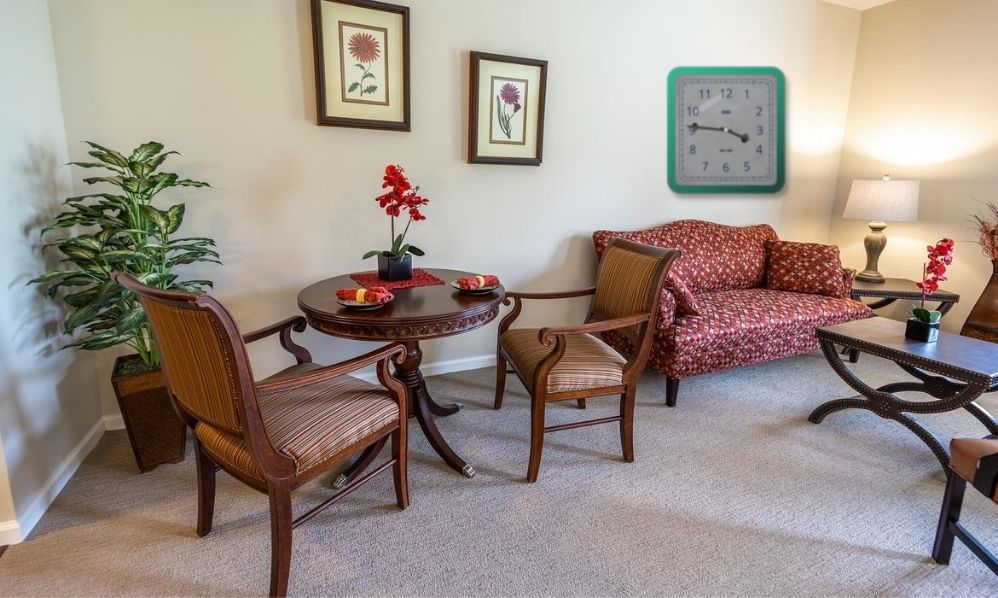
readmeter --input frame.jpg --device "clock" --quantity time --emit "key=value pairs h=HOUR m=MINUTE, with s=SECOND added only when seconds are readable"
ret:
h=3 m=46
